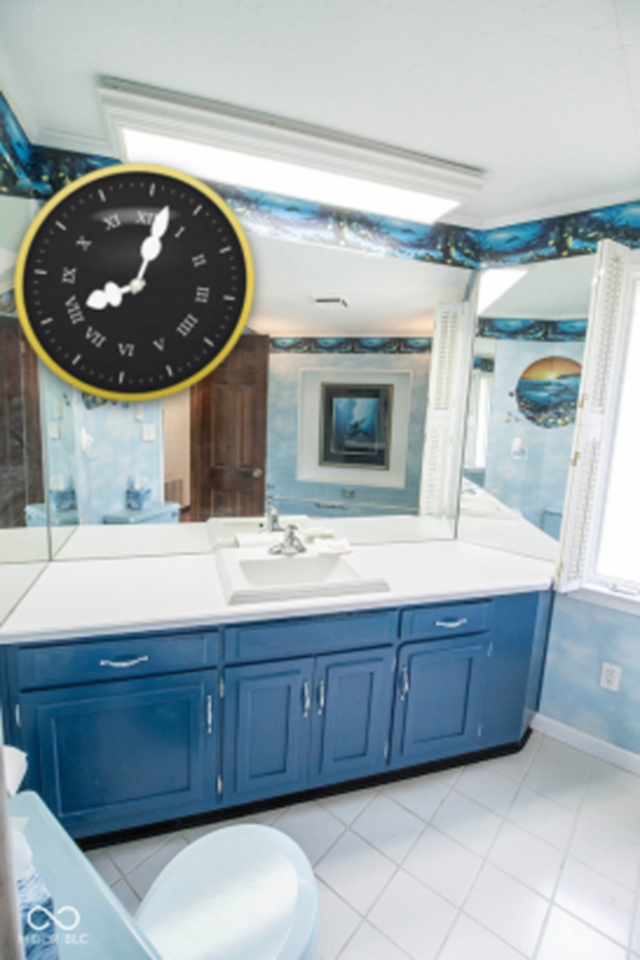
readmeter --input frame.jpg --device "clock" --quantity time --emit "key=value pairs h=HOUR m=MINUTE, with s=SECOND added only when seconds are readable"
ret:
h=8 m=2
